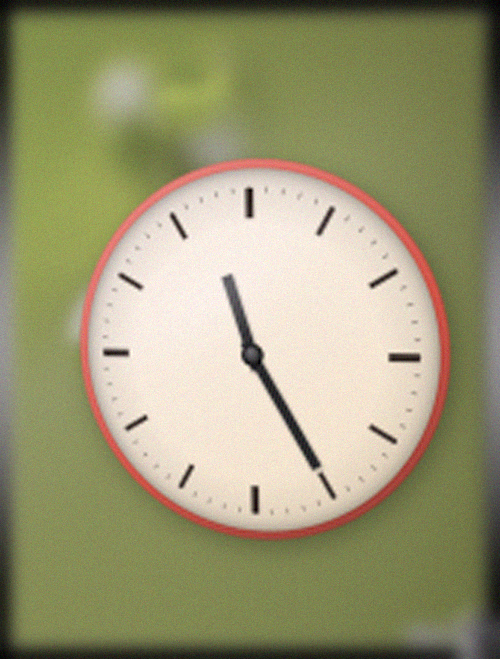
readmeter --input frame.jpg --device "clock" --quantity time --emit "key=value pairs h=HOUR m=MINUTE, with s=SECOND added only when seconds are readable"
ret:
h=11 m=25
